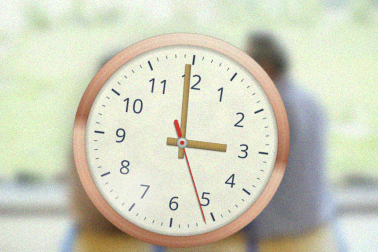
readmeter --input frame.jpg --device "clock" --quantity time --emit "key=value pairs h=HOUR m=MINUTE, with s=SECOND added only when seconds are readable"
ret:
h=2 m=59 s=26
